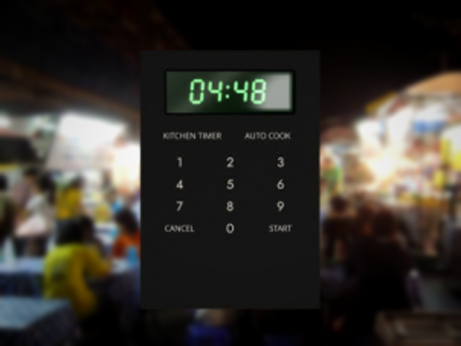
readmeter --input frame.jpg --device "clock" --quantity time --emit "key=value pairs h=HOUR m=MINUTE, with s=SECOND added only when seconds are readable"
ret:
h=4 m=48
